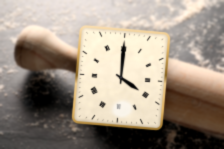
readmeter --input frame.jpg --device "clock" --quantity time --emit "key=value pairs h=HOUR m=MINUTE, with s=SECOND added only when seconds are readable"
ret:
h=4 m=0
